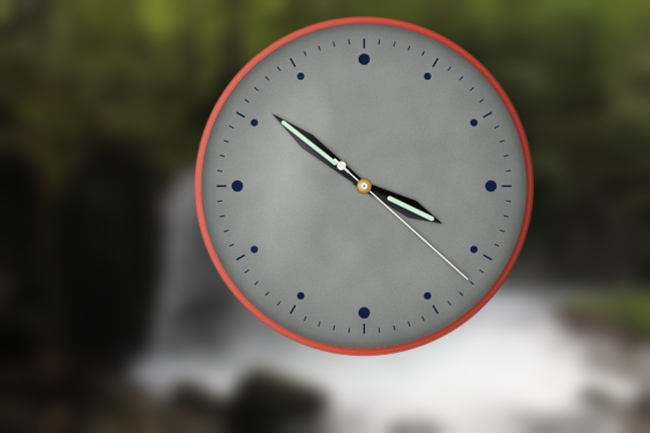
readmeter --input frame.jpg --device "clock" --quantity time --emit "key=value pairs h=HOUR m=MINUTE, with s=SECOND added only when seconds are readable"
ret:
h=3 m=51 s=22
